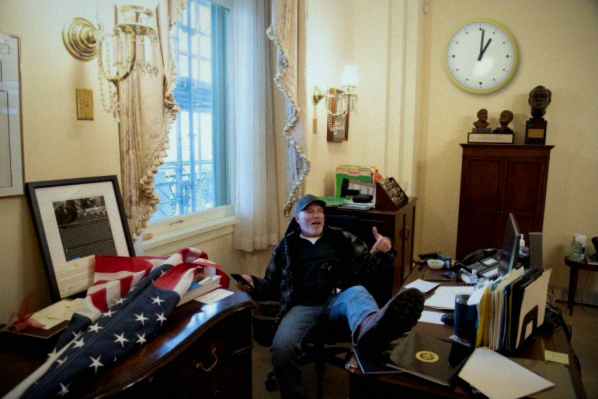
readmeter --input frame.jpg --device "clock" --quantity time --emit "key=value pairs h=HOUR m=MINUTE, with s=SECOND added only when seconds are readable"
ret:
h=1 m=1
